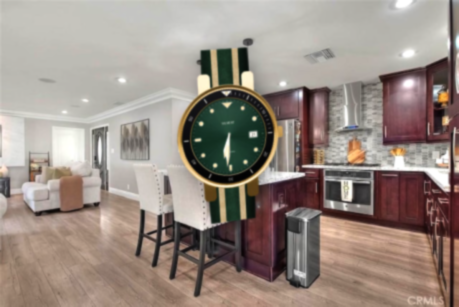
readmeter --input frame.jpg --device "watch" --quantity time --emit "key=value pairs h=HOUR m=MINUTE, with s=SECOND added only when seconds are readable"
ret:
h=6 m=31
